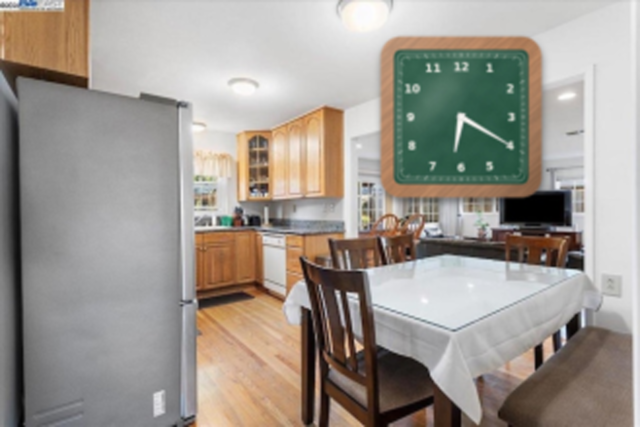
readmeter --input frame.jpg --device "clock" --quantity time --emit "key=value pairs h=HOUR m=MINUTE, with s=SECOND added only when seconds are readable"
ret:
h=6 m=20
